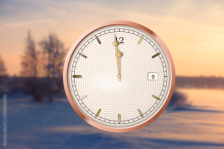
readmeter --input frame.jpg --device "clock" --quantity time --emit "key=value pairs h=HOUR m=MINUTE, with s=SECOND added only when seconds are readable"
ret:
h=11 m=59
